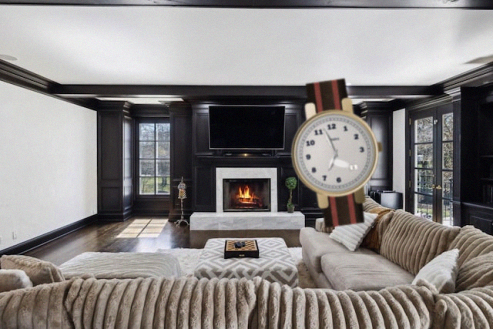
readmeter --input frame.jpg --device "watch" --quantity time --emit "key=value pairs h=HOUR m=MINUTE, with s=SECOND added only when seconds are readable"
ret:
h=6 m=57
